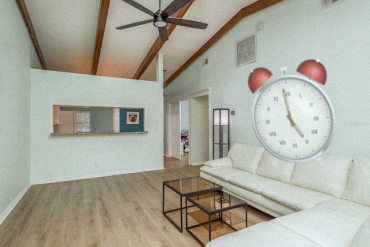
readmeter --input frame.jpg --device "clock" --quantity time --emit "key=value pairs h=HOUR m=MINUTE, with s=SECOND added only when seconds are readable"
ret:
h=4 m=59
